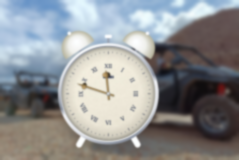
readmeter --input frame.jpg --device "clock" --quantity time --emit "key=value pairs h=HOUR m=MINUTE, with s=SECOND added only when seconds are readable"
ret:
h=11 m=48
